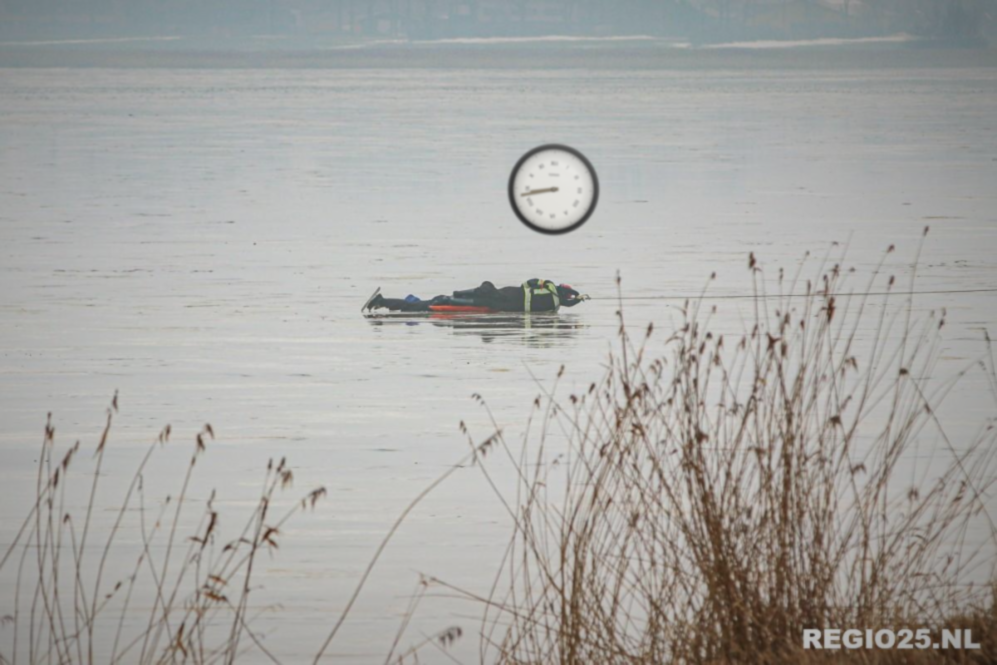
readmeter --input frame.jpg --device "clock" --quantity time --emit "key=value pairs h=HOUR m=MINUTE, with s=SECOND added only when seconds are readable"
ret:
h=8 m=43
